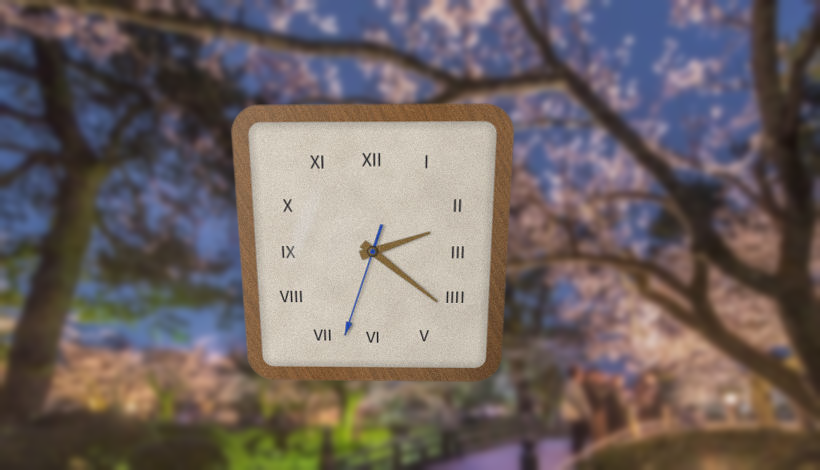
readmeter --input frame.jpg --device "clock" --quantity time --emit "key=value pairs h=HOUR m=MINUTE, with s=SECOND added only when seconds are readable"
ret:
h=2 m=21 s=33
